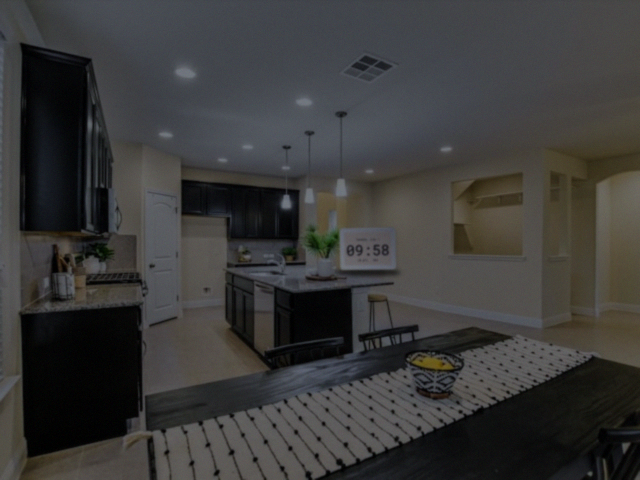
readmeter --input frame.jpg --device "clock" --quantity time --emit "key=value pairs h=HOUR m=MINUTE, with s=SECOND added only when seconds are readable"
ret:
h=9 m=58
